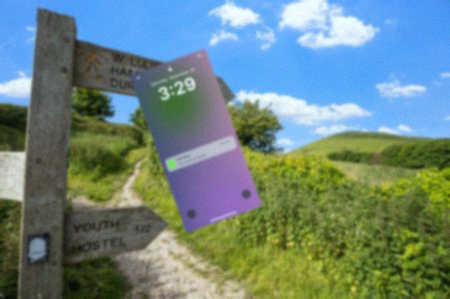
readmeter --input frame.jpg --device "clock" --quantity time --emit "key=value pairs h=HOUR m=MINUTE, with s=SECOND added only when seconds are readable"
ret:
h=3 m=29
